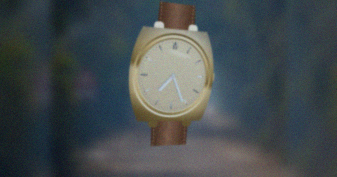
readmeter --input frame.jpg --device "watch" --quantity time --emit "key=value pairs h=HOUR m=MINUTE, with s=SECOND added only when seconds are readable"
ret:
h=7 m=26
